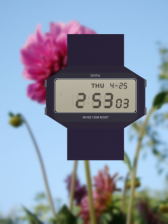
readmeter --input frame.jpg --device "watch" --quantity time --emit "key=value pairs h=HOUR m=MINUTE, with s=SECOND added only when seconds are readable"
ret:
h=2 m=53 s=3
